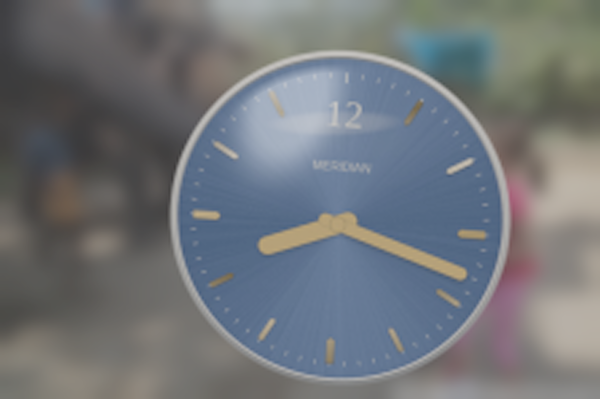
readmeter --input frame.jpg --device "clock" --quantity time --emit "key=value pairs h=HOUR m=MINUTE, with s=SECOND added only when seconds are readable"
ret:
h=8 m=18
